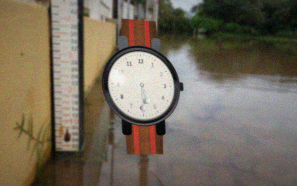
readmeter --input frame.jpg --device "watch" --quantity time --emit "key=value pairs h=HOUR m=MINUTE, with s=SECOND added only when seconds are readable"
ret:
h=5 m=30
